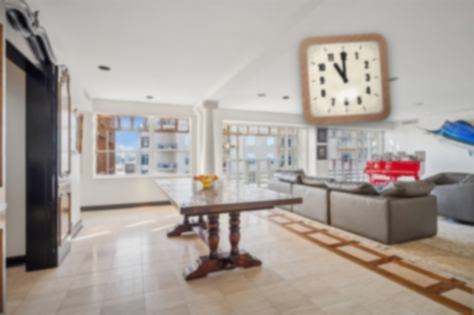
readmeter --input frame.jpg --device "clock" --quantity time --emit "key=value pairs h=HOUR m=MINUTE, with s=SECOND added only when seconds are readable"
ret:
h=11 m=0
